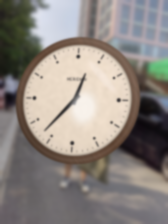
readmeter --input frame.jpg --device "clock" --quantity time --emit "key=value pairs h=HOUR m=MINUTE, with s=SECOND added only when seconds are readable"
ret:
h=12 m=37
